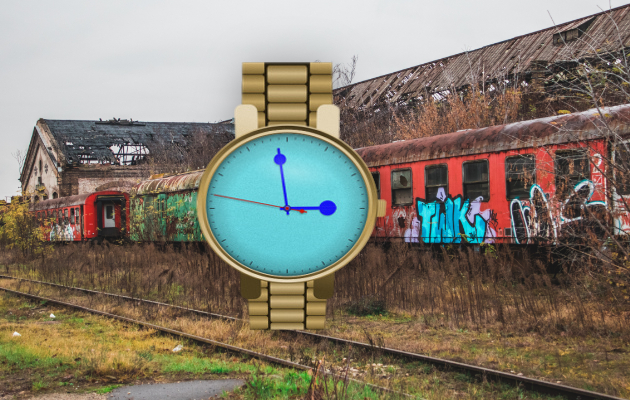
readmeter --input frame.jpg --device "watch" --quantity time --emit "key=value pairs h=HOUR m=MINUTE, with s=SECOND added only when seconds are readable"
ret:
h=2 m=58 s=47
